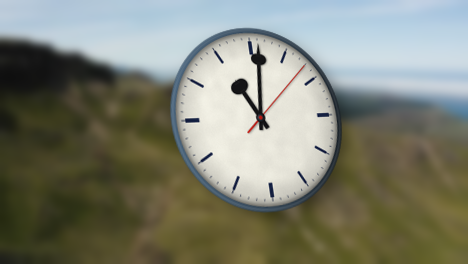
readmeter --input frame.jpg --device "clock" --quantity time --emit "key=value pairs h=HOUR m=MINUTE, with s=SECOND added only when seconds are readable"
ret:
h=11 m=1 s=8
